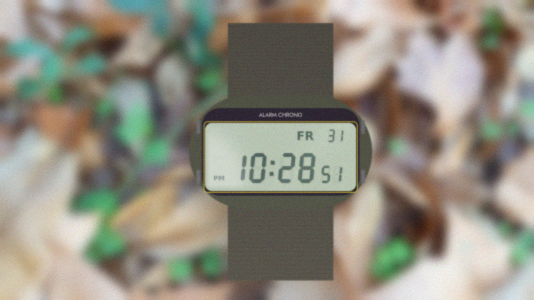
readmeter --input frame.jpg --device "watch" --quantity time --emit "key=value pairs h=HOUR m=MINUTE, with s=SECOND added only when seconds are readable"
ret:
h=10 m=28 s=51
